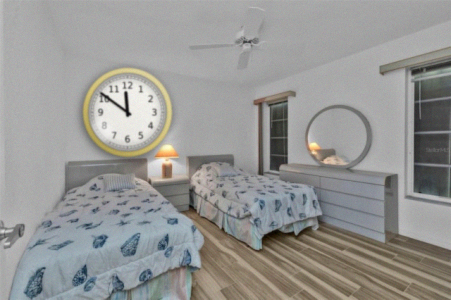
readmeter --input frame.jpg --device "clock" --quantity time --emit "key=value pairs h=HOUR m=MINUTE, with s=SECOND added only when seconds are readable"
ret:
h=11 m=51
